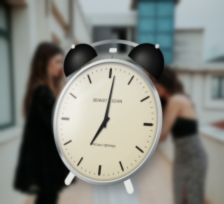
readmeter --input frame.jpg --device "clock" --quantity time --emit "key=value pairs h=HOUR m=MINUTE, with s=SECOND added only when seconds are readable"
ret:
h=7 m=1
